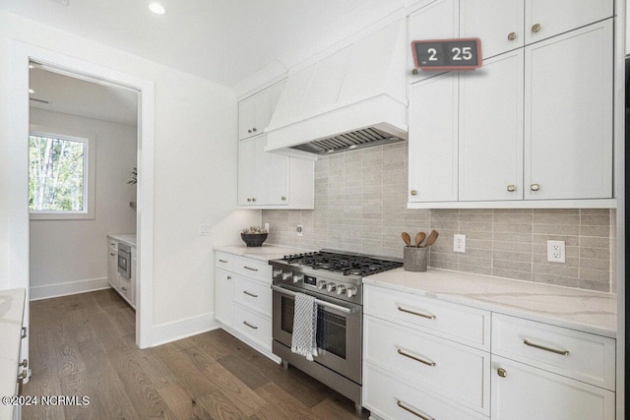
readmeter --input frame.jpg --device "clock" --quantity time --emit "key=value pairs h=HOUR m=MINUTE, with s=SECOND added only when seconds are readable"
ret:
h=2 m=25
